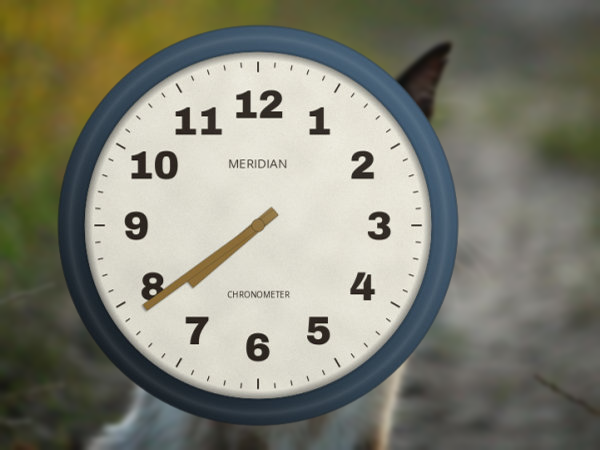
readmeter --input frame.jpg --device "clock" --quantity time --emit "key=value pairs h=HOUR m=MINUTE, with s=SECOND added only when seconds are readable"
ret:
h=7 m=39
